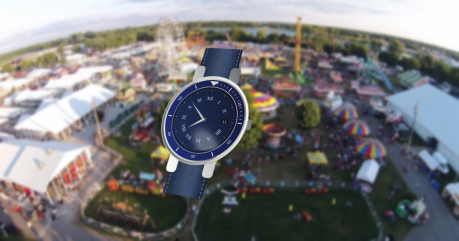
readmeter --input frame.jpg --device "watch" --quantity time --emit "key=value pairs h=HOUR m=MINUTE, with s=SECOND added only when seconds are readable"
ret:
h=7 m=52
